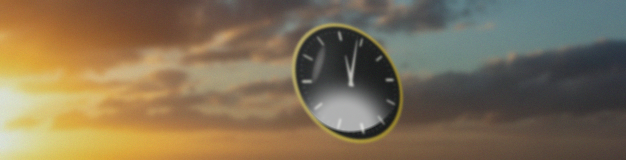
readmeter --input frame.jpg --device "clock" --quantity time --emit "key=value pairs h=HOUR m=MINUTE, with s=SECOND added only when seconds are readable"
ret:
h=12 m=4
